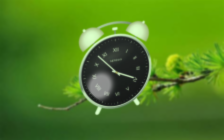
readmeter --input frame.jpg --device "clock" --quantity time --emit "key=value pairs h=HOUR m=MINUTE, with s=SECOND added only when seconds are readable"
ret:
h=3 m=53
